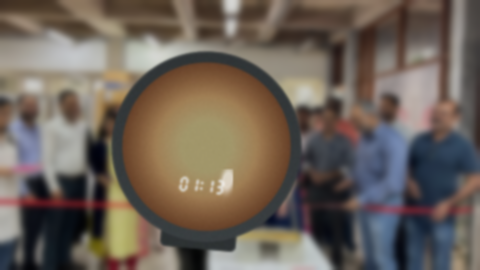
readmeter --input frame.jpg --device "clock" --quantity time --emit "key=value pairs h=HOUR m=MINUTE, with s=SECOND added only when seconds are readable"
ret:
h=1 m=13
